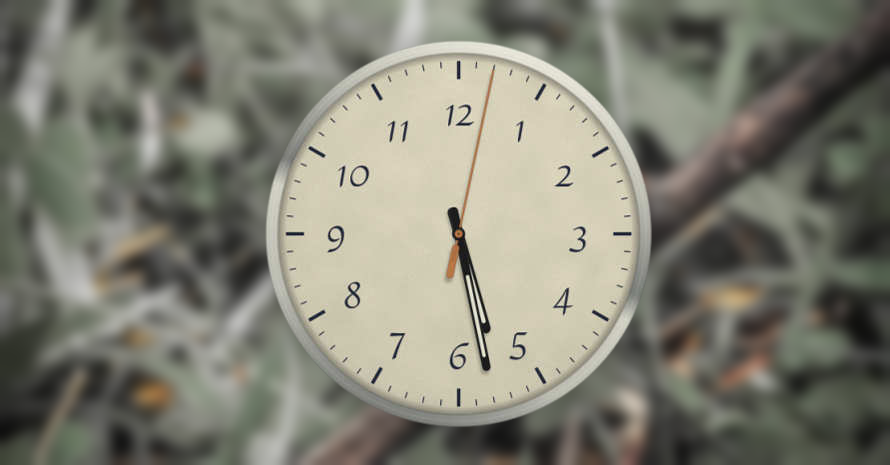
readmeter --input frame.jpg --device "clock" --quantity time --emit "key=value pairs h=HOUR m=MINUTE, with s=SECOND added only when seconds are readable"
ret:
h=5 m=28 s=2
